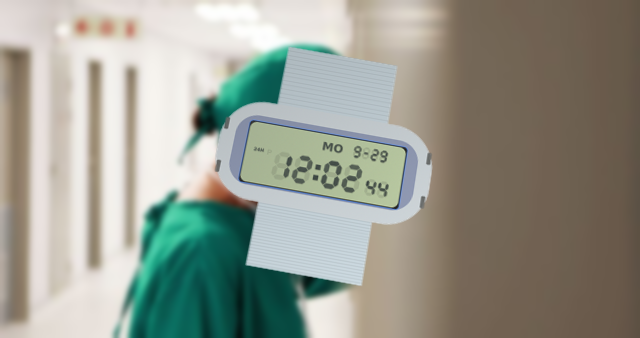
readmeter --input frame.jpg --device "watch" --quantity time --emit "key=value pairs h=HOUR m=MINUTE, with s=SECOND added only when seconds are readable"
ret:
h=12 m=2 s=44
